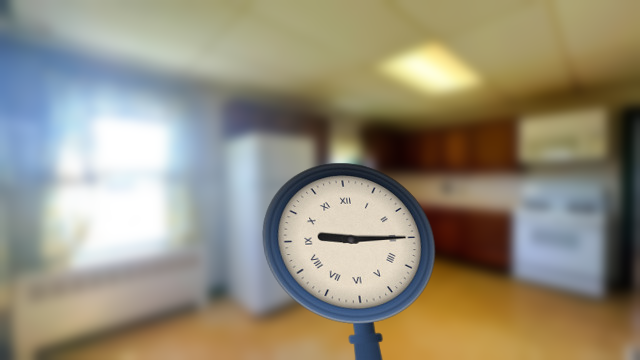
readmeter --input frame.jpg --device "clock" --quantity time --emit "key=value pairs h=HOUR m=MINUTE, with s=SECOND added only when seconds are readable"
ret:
h=9 m=15
